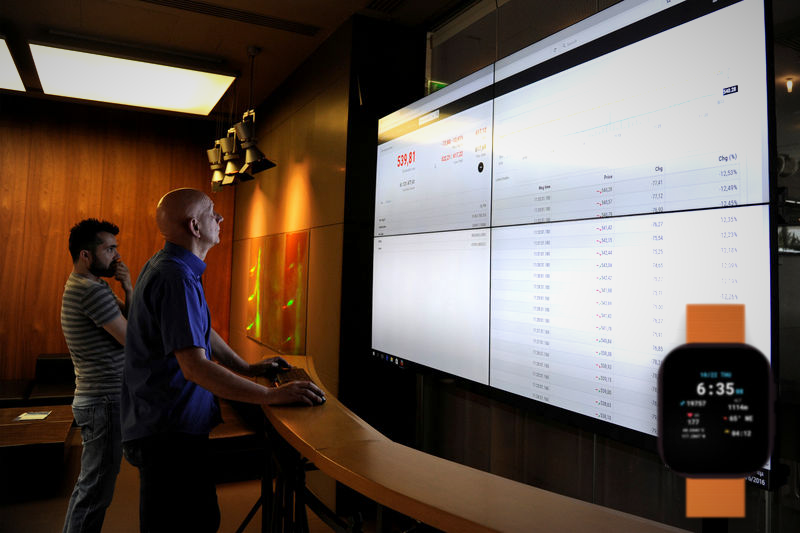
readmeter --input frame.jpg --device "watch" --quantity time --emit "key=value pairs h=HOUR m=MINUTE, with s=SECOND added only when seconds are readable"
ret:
h=6 m=35
